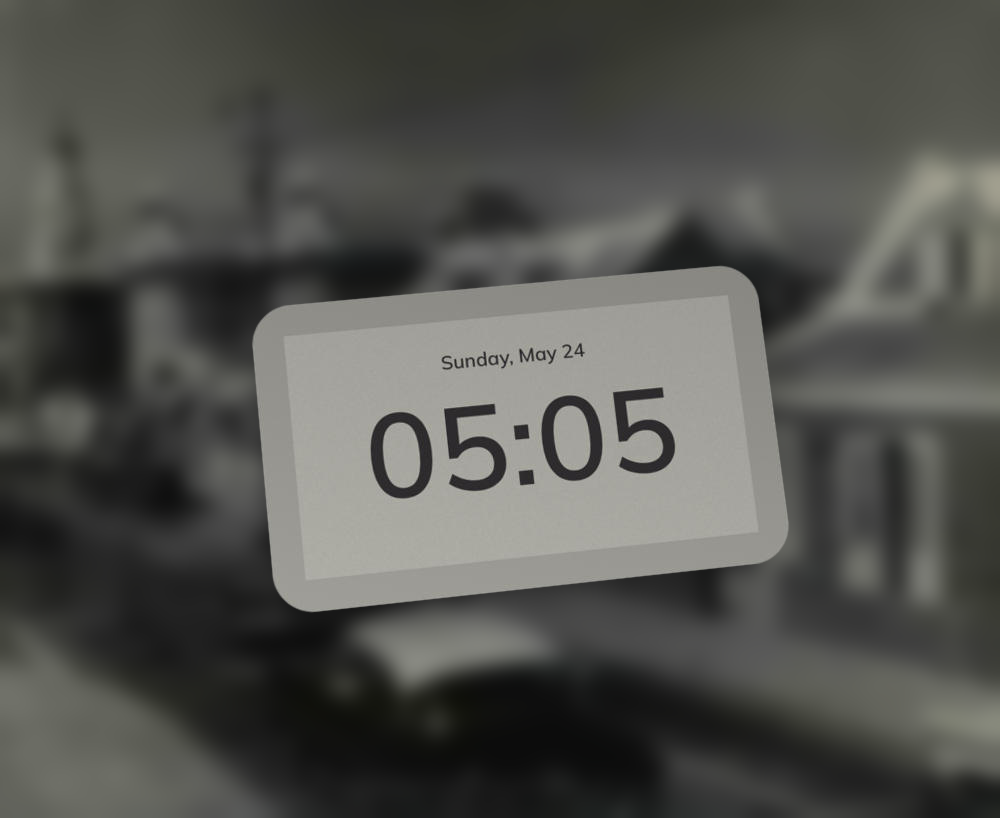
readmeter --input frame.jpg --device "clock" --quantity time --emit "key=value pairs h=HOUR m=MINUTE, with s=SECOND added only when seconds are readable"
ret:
h=5 m=5
